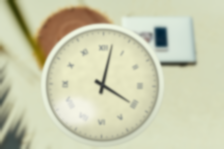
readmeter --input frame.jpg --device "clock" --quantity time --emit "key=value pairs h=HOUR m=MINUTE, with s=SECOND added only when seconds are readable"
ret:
h=4 m=2
